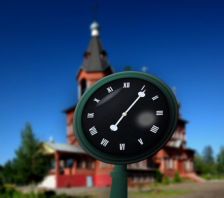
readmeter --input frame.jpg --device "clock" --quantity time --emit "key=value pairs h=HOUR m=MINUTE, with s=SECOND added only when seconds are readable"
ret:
h=7 m=6
